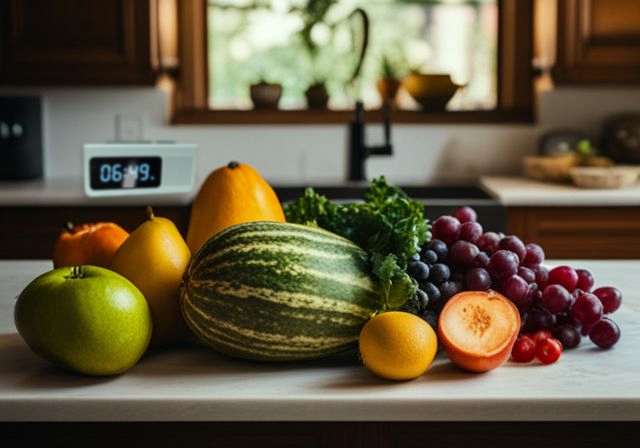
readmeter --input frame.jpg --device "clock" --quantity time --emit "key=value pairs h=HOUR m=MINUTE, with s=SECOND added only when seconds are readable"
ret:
h=6 m=49
